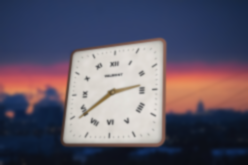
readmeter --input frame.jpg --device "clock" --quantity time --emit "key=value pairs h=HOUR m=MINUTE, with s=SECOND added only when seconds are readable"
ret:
h=2 m=39
